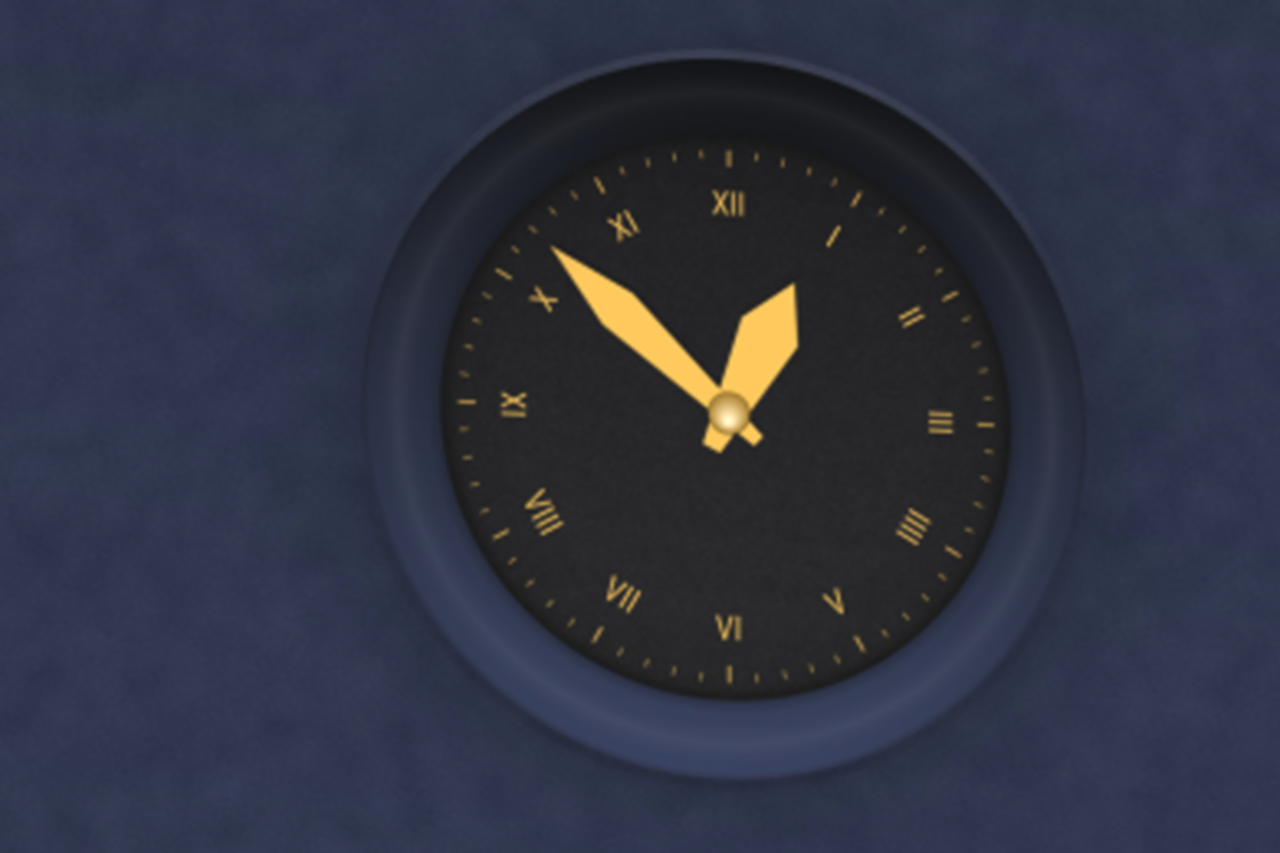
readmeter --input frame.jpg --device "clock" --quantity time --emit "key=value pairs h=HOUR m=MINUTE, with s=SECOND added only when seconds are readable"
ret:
h=12 m=52
